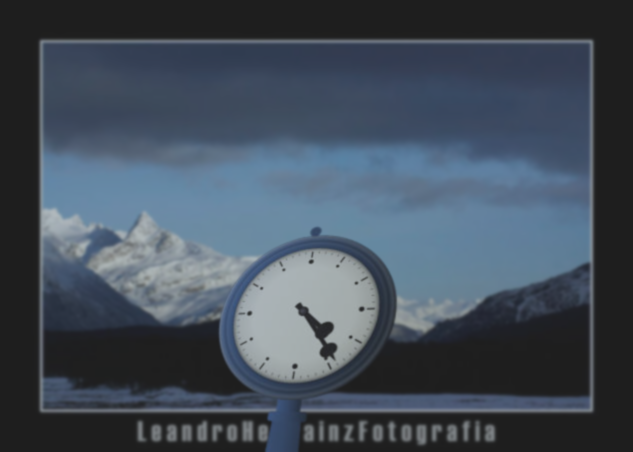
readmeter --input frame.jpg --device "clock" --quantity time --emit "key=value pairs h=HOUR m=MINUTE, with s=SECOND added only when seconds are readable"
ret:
h=4 m=24
